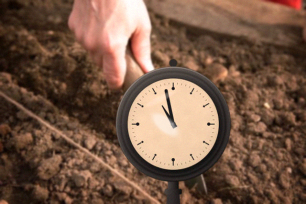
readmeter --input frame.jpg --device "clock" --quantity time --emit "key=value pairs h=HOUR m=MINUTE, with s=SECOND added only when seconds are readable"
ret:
h=10 m=58
